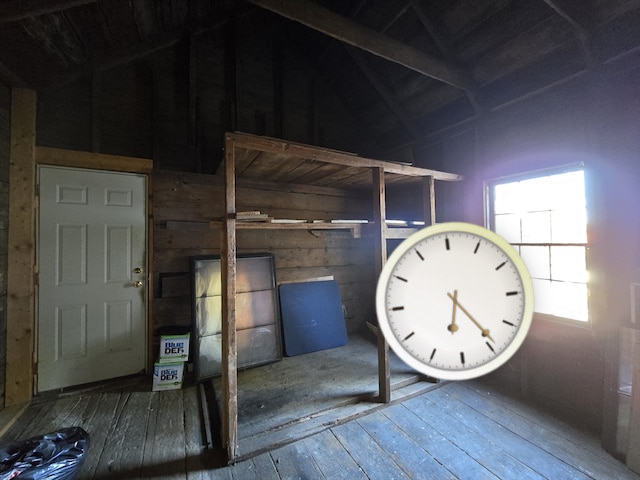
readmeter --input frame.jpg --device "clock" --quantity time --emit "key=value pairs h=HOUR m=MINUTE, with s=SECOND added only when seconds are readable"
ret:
h=6 m=24
